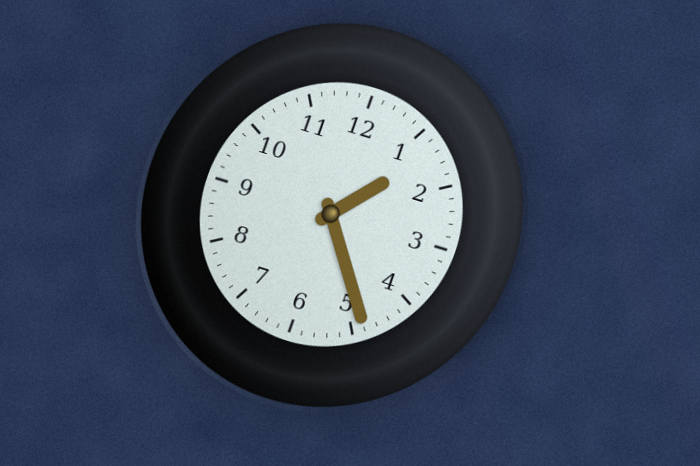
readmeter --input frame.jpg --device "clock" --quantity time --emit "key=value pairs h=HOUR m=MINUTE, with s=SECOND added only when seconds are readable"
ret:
h=1 m=24
